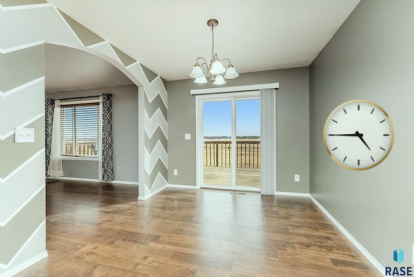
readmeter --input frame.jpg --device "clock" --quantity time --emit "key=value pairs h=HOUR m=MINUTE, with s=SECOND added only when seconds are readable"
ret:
h=4 m=45
